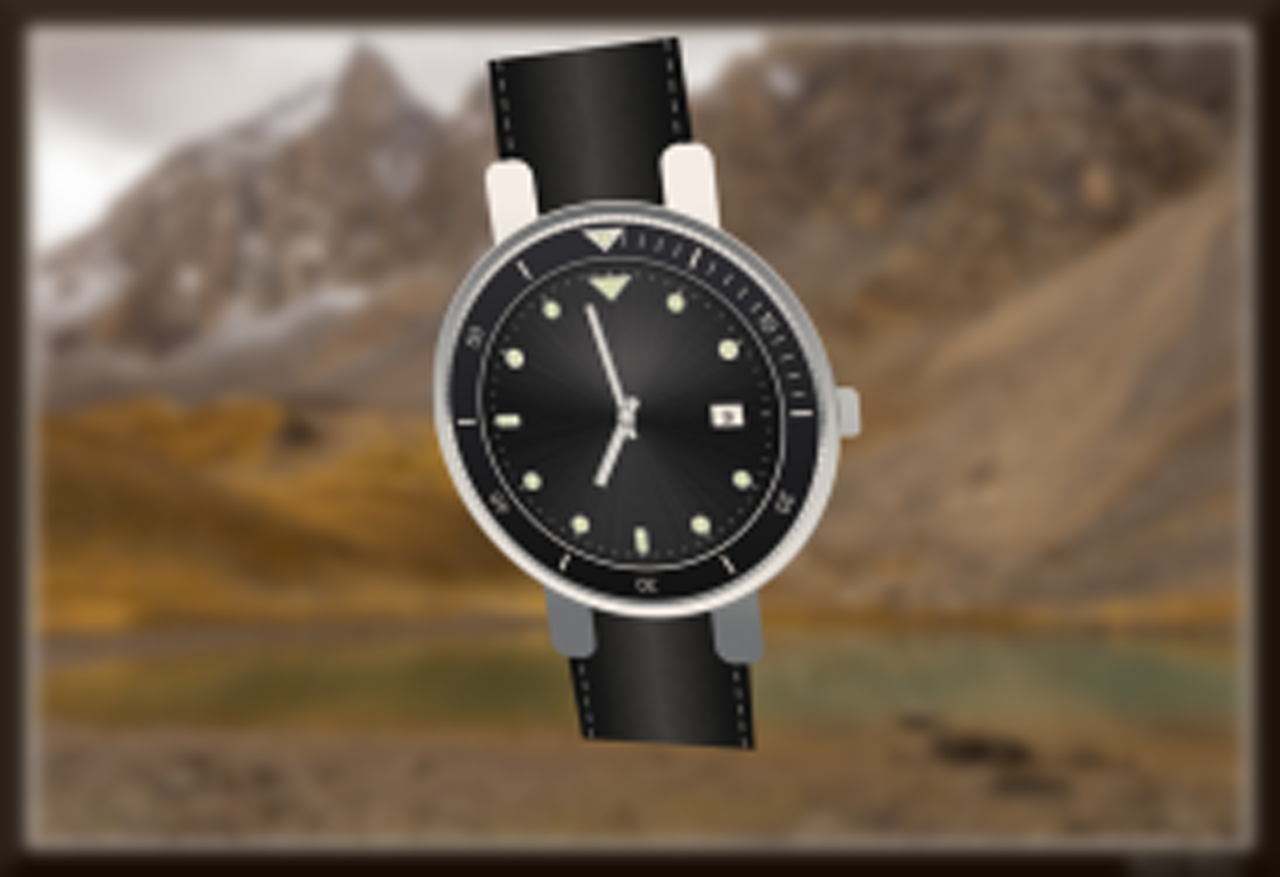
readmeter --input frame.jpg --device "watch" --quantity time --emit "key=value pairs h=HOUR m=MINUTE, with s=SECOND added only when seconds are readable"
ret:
h=6 m=58
